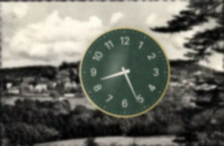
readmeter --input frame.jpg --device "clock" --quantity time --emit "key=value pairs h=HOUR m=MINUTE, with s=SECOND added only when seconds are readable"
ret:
h=8 m=26
